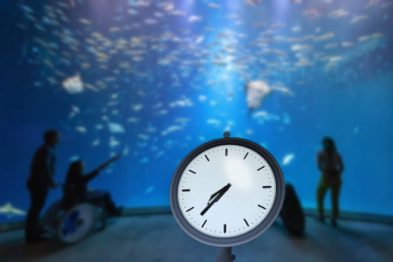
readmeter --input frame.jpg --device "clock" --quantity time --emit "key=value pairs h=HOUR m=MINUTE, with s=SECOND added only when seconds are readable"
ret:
h=7 m=37
